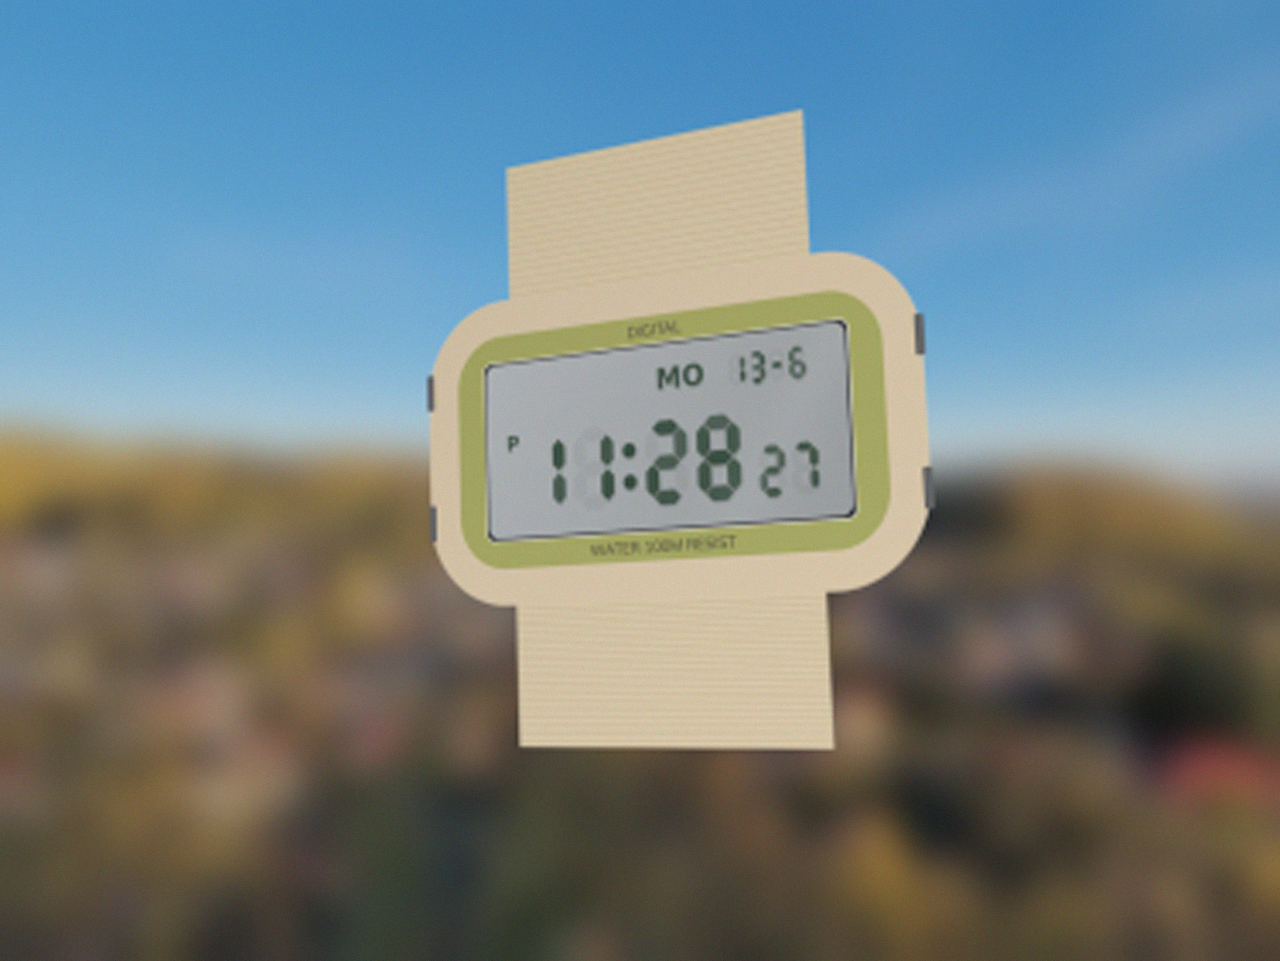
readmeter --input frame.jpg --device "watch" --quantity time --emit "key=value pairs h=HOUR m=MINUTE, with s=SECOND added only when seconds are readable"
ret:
h=11 m=28 s=27
